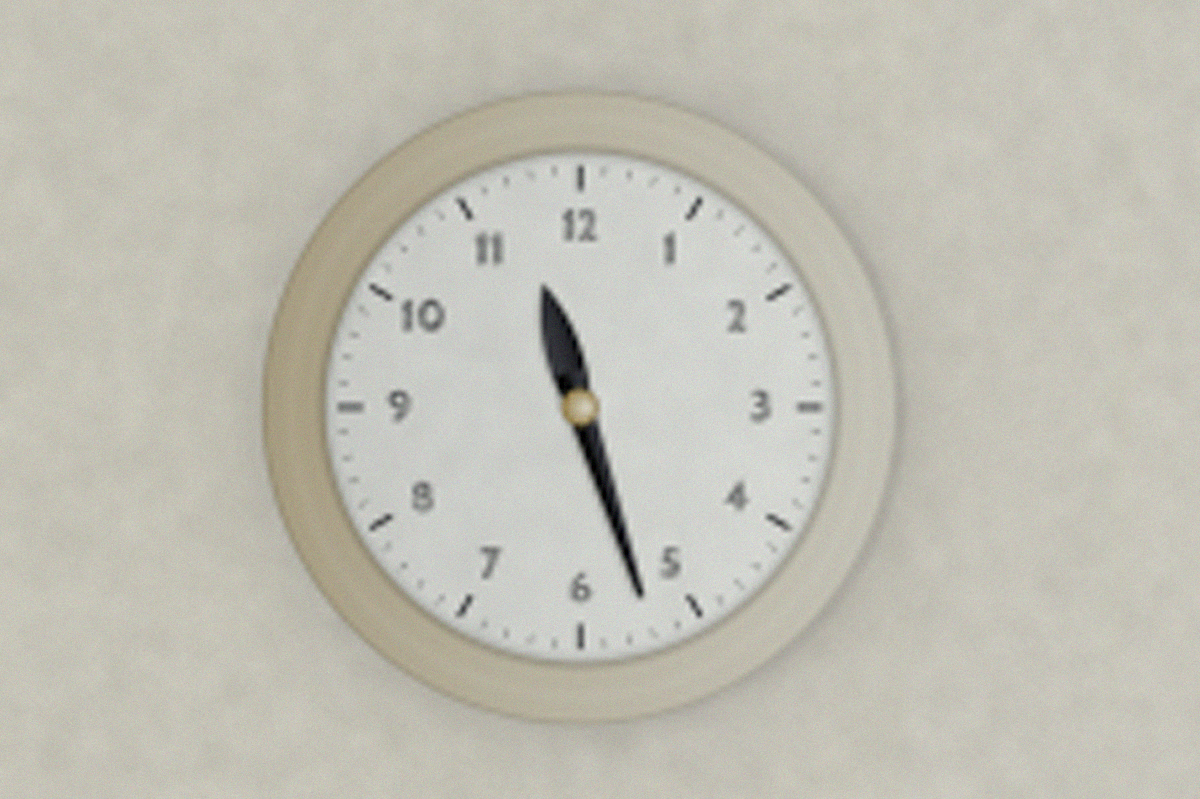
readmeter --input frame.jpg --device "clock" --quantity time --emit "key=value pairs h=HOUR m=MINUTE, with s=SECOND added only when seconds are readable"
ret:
h=11 m=27
